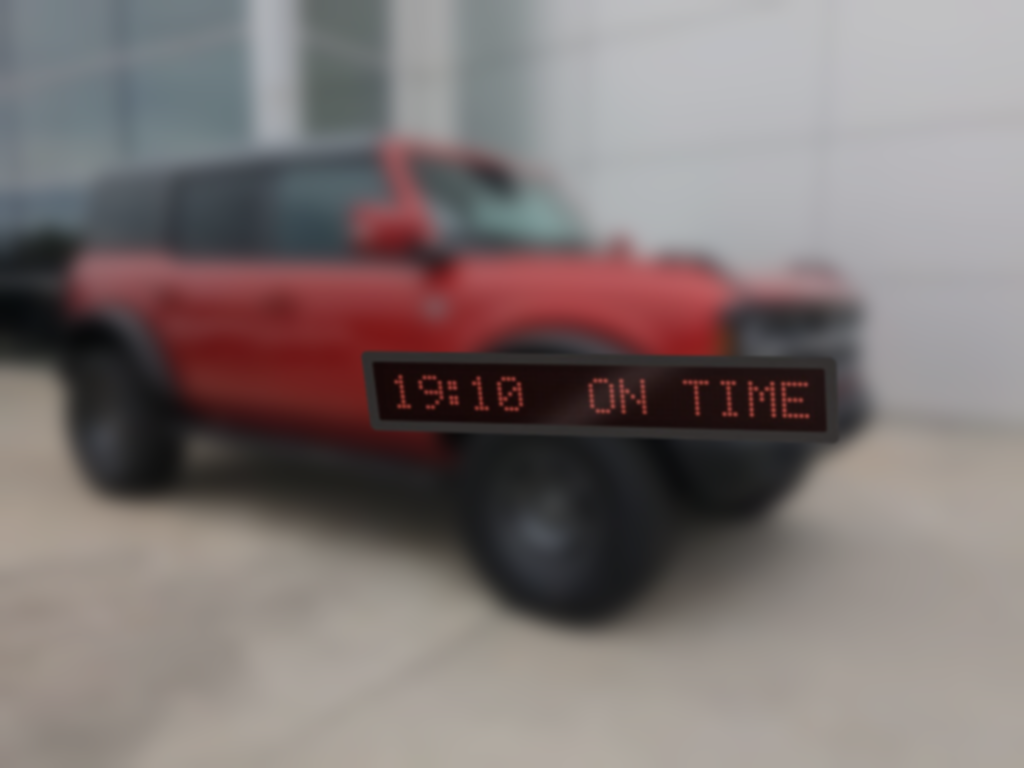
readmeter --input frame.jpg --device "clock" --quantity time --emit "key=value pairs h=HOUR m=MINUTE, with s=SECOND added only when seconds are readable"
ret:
h=19 m=10
